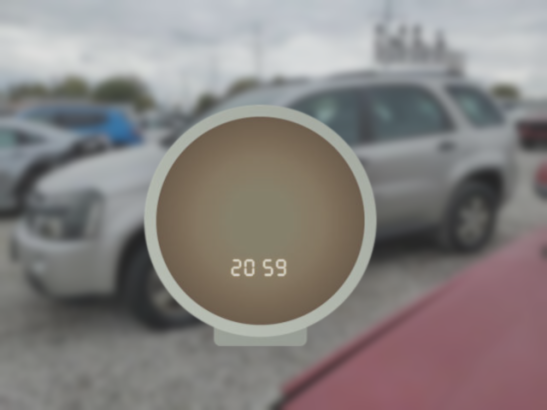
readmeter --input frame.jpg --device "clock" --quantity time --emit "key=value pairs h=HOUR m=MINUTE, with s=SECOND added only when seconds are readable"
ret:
h=20 m=59
